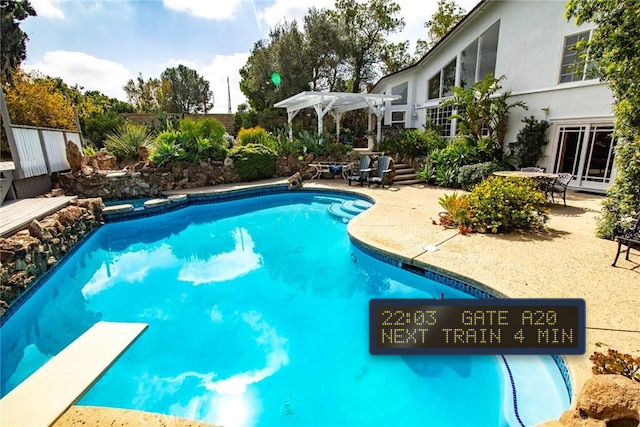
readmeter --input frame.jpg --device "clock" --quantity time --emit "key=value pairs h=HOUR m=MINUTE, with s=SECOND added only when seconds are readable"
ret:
h=22 m=3
